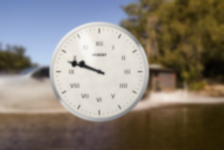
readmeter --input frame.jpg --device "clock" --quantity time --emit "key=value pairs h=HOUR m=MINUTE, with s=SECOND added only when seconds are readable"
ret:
h=9 m=48
